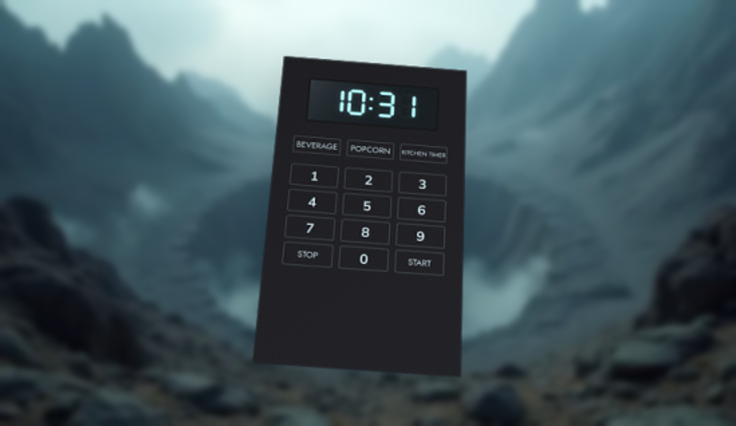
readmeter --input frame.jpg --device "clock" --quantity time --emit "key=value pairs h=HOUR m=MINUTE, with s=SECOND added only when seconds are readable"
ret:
h=10 m=31
